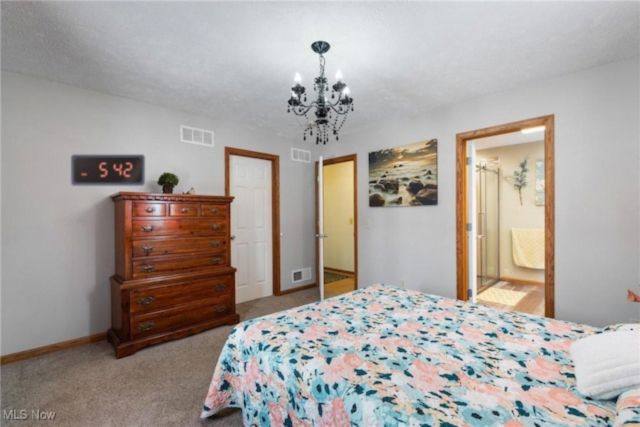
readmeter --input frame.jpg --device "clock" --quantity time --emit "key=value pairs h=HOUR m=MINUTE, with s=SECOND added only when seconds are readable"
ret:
h=5 m=42
